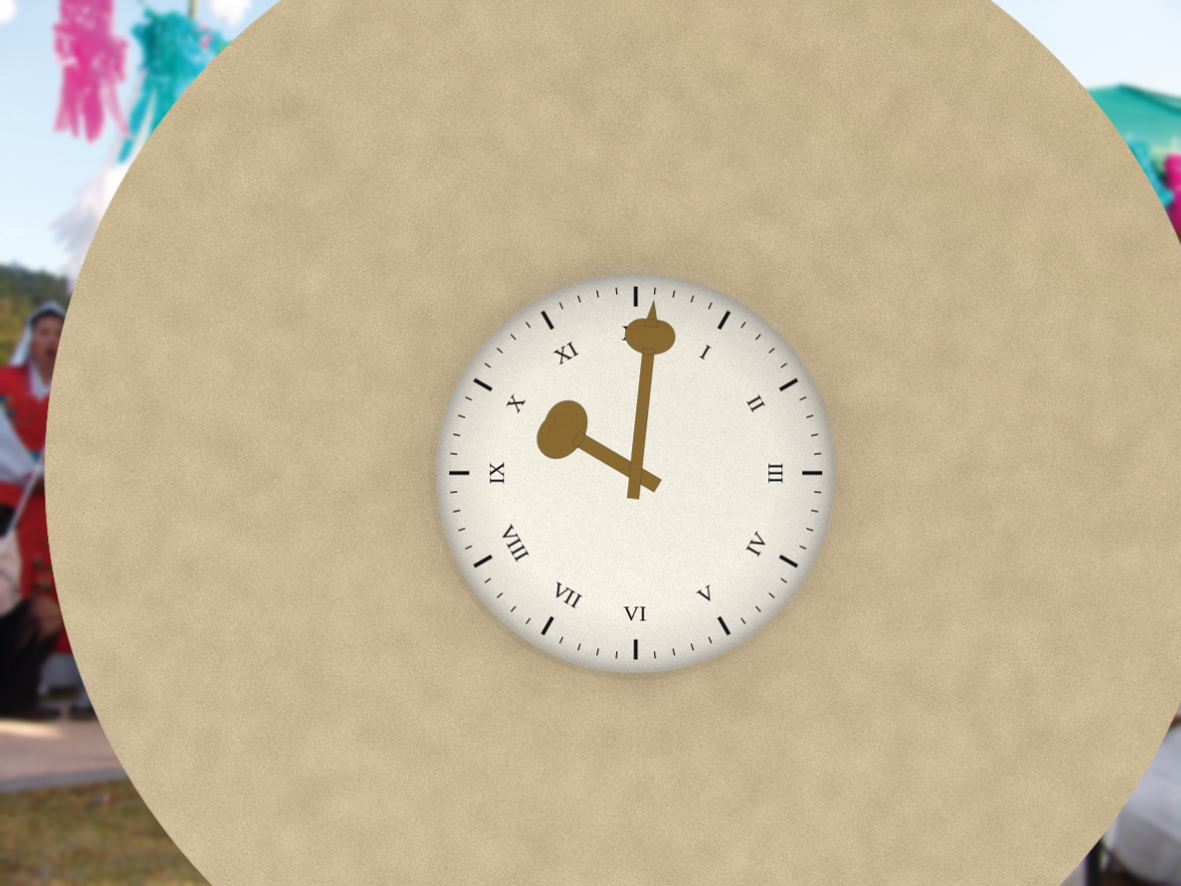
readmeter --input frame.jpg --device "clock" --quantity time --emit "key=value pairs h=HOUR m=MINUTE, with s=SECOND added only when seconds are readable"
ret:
h=10 m=1
